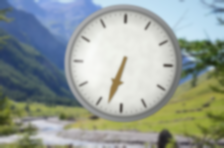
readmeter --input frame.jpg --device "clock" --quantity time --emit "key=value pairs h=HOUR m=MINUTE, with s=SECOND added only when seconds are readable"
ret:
h=6 m=33
